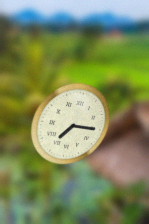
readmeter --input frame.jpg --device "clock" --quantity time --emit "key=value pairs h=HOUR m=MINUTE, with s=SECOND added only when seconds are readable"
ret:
h=7 m=15
